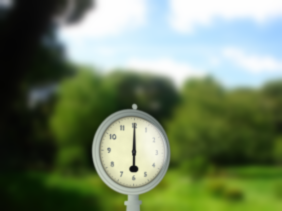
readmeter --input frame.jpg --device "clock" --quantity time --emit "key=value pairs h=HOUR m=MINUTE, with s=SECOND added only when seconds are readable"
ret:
h=6 m=0
